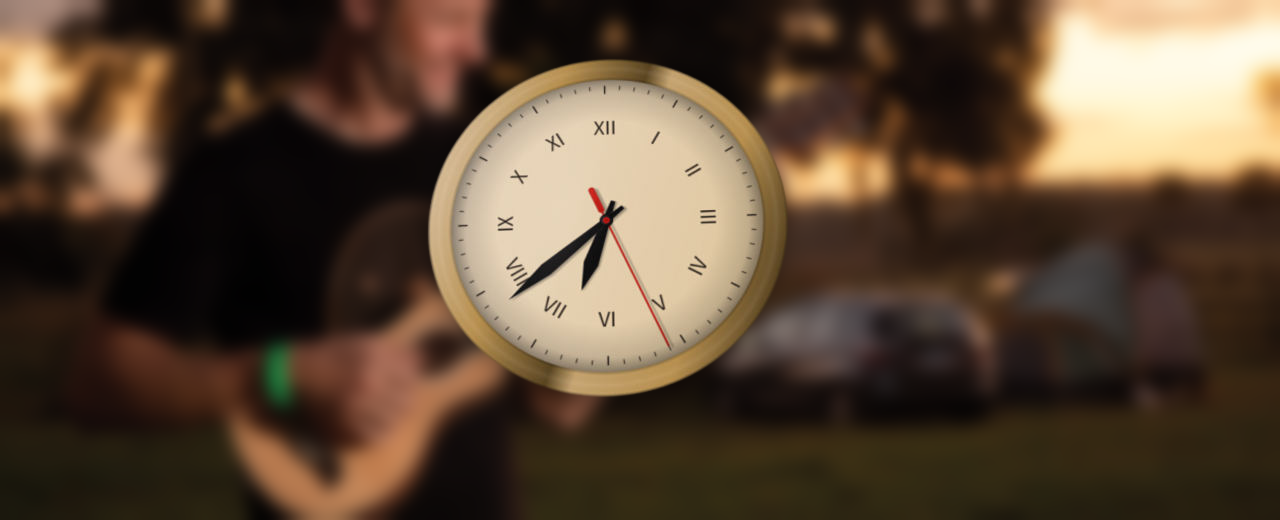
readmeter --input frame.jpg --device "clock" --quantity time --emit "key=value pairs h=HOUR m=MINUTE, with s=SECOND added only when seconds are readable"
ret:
h=6 m=38 s=26
